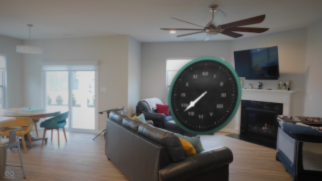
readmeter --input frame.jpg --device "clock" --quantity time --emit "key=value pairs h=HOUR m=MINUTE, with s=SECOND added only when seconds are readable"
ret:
h=7 m=38
